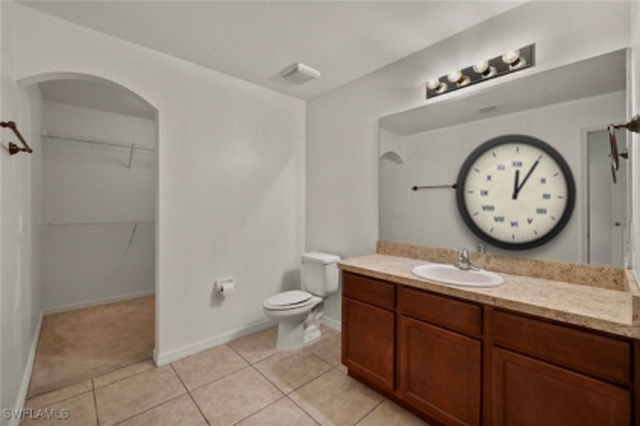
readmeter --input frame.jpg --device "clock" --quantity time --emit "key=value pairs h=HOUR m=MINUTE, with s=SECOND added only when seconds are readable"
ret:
h=12 m=5
